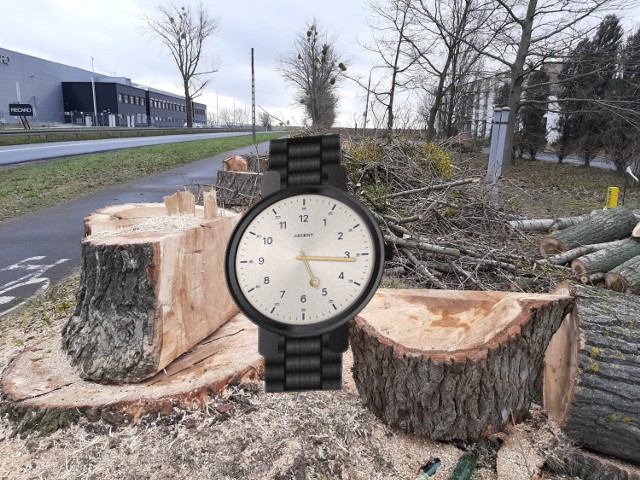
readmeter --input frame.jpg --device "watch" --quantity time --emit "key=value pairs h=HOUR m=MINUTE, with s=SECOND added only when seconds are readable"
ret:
h=5 m=16
